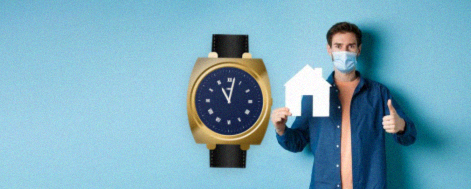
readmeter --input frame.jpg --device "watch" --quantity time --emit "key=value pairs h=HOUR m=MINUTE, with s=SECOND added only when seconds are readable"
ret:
h=11 m=2
